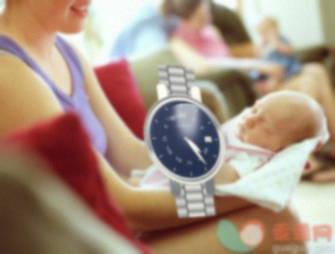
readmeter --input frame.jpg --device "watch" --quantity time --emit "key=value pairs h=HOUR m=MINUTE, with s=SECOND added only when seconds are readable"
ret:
h=4 m=24
